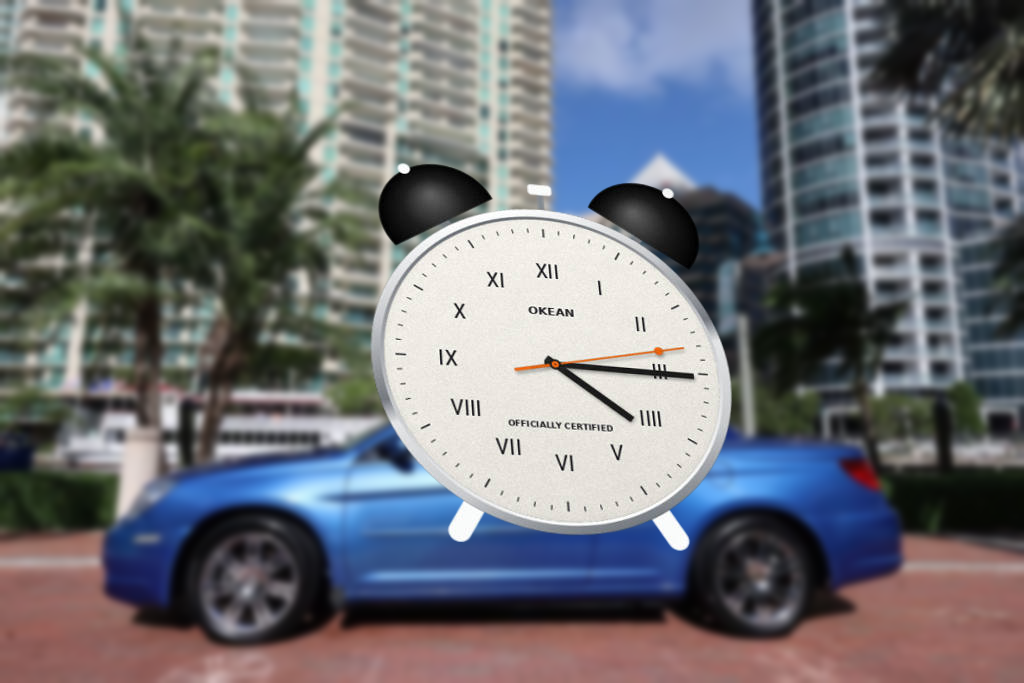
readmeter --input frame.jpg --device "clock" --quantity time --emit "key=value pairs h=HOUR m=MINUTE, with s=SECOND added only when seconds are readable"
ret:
h=4 m=15 s=13
